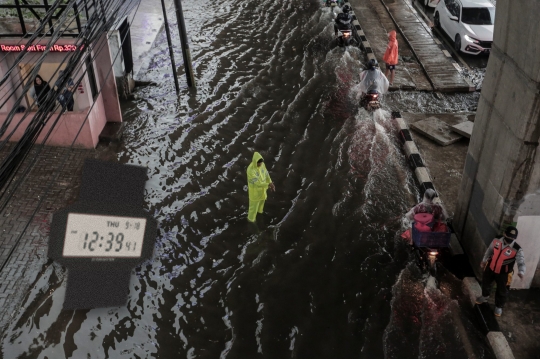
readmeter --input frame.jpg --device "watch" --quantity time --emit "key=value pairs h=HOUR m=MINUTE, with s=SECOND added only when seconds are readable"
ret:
h=12 m=39 s=41
